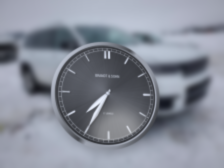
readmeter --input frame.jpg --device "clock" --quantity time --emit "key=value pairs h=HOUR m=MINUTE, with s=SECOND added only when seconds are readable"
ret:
h=7 m=35
